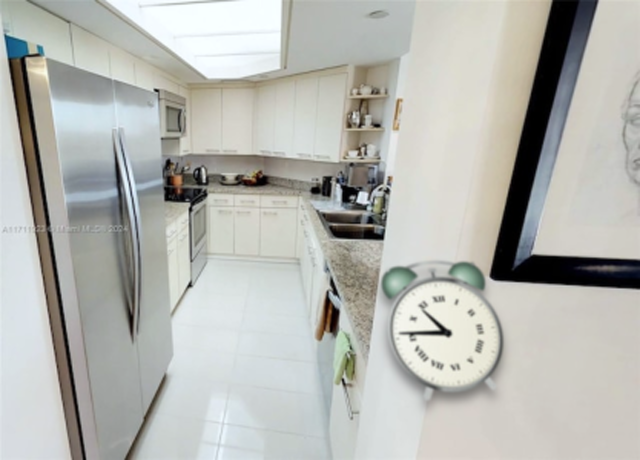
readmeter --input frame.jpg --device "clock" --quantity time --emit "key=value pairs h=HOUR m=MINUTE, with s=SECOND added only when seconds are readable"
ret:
h=10 m=46
